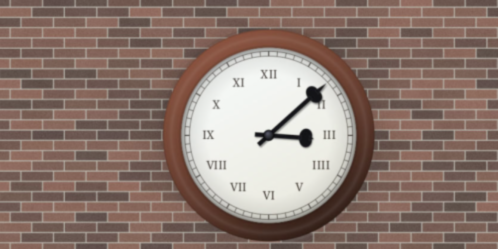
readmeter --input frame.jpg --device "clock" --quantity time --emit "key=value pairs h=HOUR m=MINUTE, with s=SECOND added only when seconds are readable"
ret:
h=3 m=8
